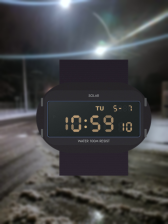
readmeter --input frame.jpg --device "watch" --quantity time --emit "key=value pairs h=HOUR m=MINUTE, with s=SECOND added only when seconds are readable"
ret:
h=10 m=59 s=10
